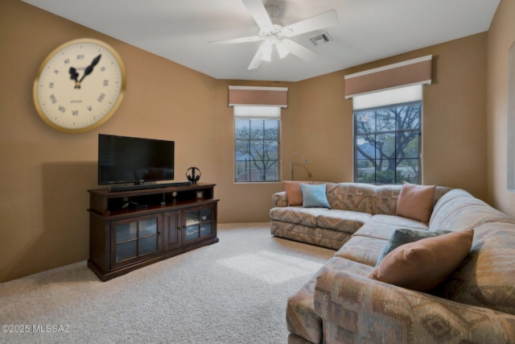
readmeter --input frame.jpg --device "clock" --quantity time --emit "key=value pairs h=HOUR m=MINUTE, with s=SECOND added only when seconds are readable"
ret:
h=11 m=6
